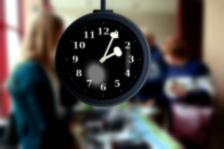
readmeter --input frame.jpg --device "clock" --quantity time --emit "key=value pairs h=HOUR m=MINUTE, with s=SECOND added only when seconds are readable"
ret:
h=2 m=4
